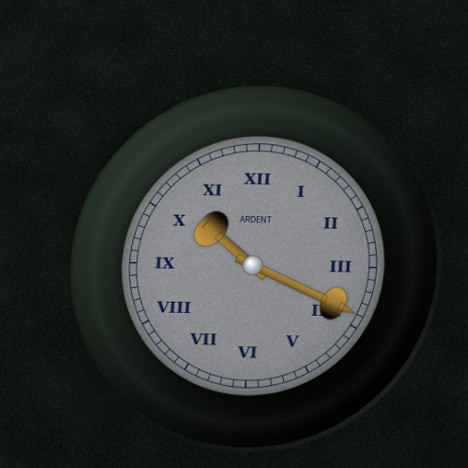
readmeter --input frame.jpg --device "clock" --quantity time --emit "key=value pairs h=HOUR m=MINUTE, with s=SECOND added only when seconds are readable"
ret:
h=10 m=19
